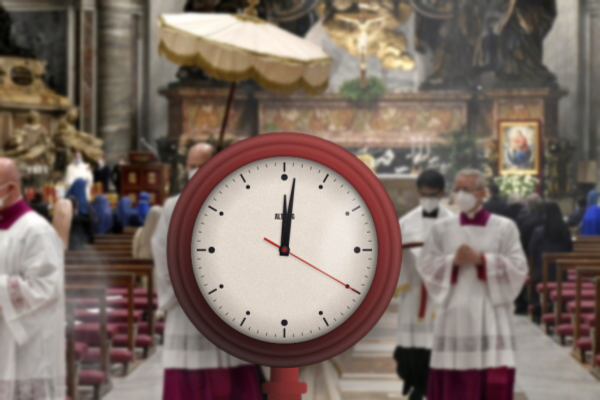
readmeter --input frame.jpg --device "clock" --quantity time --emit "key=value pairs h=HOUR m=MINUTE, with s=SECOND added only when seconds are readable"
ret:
h=12 m=1 s=20
